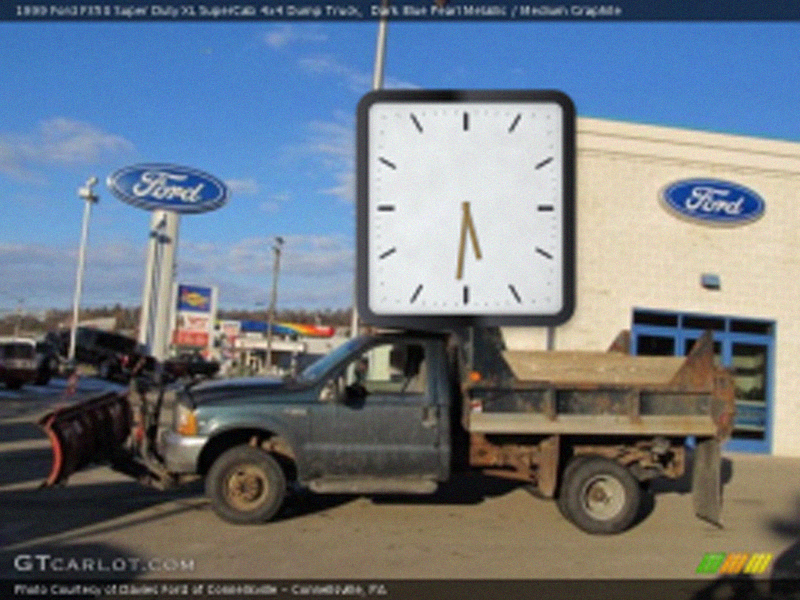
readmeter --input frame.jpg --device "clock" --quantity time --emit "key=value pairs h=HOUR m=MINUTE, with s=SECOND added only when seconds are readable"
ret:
h=5 m=31
